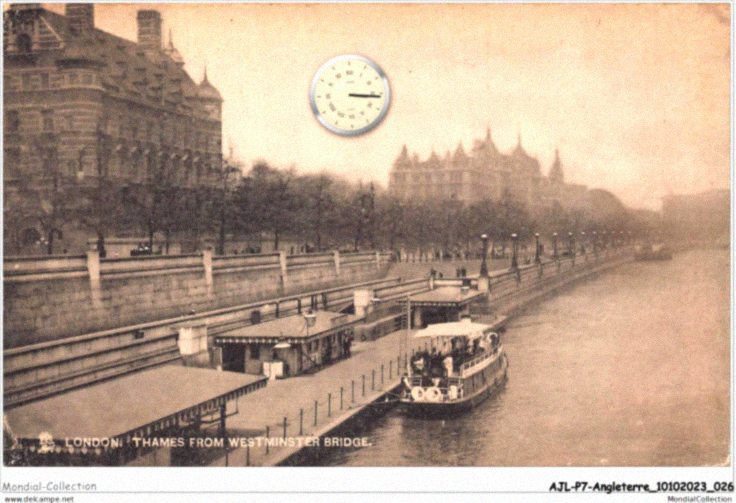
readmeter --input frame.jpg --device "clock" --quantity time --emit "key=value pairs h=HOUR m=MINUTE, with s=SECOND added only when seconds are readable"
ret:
h=3 m=16
